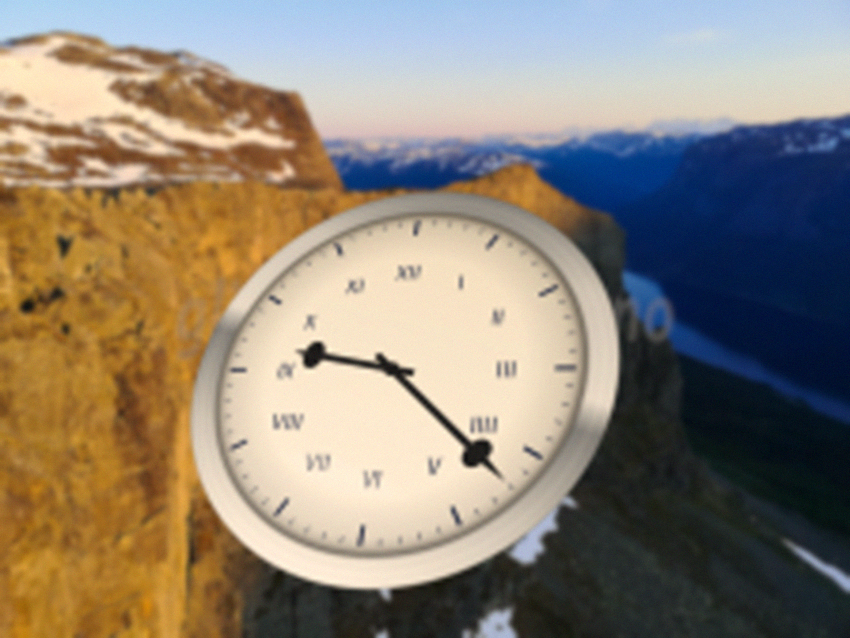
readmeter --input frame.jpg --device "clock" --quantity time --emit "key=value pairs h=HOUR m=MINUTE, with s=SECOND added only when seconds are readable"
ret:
h=9 m=22
